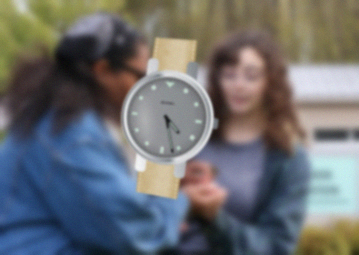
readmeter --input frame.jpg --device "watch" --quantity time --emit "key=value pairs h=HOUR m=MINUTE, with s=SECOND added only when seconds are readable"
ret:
h=4 m=27
